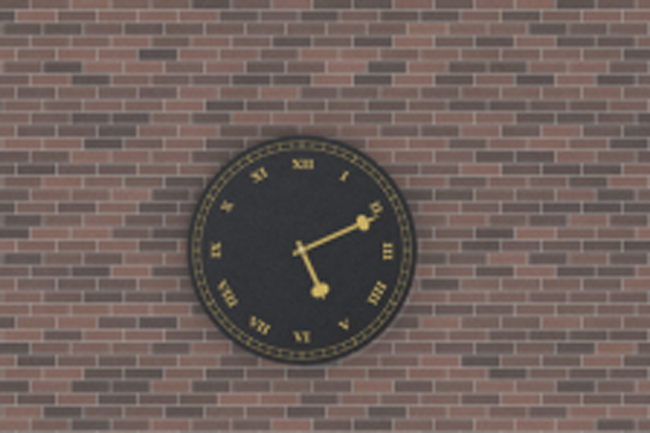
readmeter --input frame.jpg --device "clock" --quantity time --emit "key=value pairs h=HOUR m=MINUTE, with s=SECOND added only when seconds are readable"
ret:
h=5 m=11
